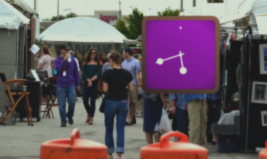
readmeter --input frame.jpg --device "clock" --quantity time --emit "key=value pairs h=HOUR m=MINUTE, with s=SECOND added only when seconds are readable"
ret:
h=5 m=42
